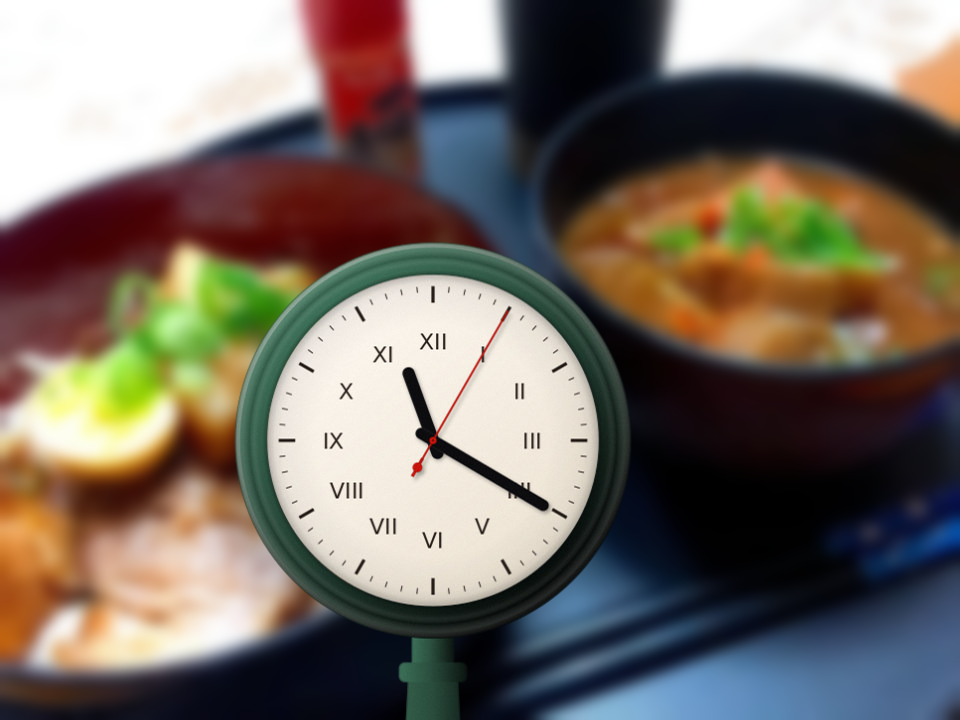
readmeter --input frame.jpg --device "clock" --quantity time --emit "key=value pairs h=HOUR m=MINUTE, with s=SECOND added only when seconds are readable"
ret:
h=11 m=20 s=5
